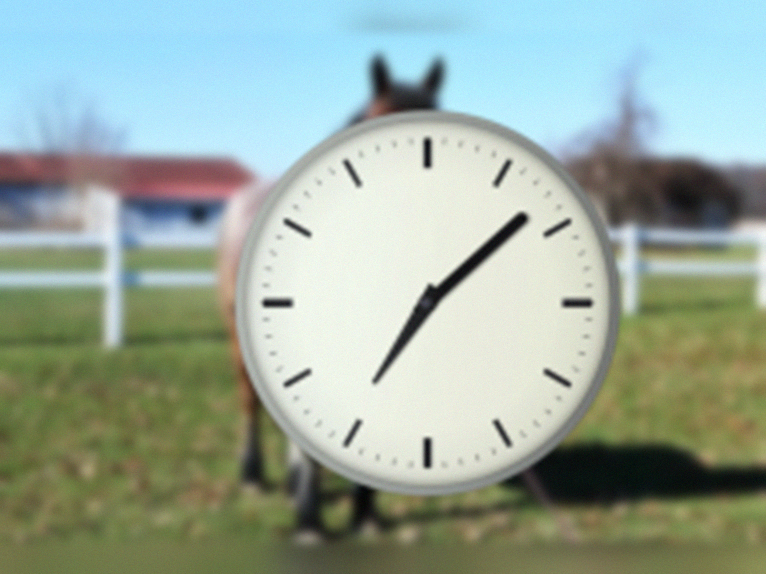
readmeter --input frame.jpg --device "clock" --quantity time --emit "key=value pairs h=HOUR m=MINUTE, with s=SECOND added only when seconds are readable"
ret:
h=7 m=8
